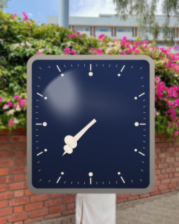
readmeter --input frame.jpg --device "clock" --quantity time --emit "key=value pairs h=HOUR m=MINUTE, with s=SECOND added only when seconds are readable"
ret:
h=7 m=37
